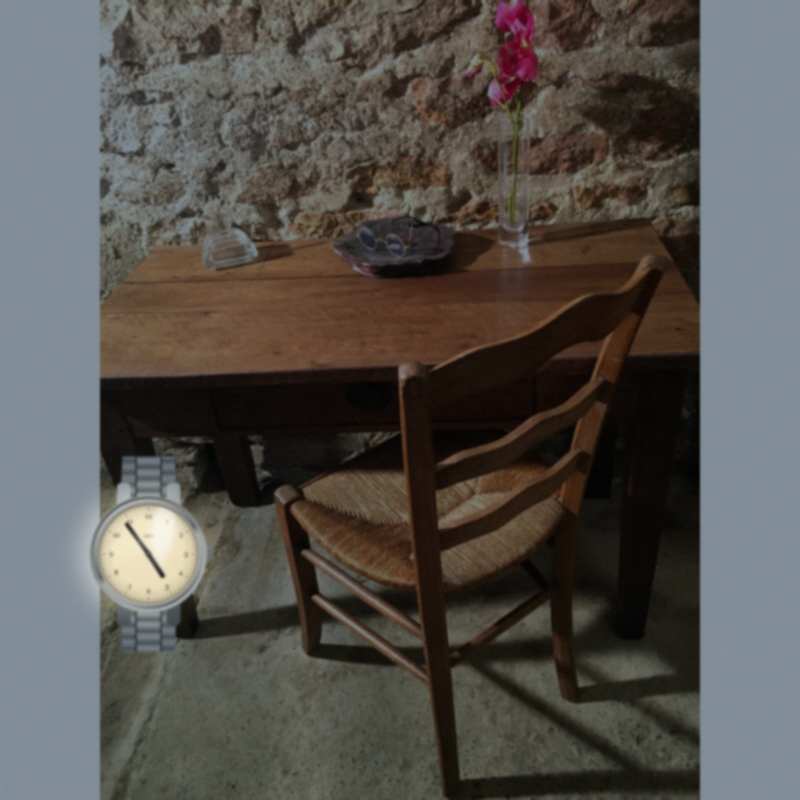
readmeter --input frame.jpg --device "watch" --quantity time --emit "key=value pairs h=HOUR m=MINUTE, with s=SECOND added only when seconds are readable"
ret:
h=4 m=54
